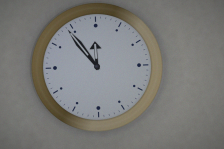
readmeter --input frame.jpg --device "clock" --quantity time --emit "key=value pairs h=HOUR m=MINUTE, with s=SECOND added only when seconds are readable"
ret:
h=11 m=54
